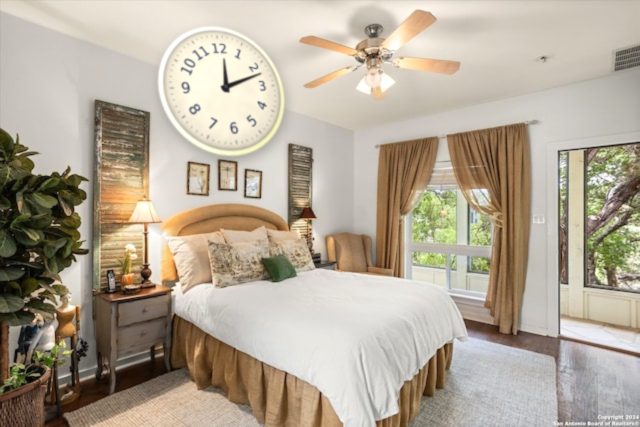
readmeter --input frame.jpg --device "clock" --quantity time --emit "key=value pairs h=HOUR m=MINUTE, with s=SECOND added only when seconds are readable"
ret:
h=12 m=12
